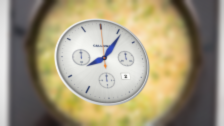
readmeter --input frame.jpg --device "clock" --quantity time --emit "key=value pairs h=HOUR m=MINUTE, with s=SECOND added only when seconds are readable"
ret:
h=8 m=6
